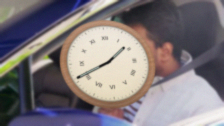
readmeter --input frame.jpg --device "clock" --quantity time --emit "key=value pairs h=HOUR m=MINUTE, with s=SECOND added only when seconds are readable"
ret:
h=1 m=41
